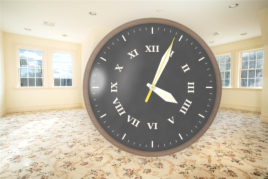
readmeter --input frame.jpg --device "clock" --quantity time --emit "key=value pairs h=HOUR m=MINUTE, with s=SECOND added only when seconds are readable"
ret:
h=4 m=4 s=4
